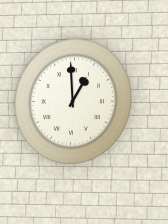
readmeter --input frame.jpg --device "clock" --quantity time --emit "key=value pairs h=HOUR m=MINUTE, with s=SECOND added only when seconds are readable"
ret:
h=12 m=59
